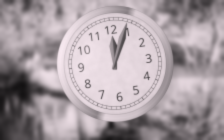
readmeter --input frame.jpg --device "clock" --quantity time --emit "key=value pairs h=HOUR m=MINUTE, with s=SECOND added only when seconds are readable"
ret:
h=12 m=4
